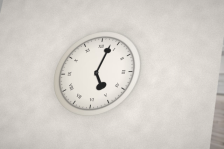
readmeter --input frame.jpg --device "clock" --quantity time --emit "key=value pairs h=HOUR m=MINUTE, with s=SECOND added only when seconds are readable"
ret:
h=5 m=3
